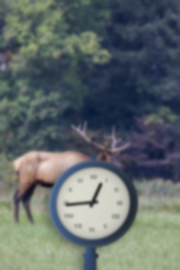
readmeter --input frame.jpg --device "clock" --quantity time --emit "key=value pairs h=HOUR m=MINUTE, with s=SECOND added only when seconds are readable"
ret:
h=12 m=44
